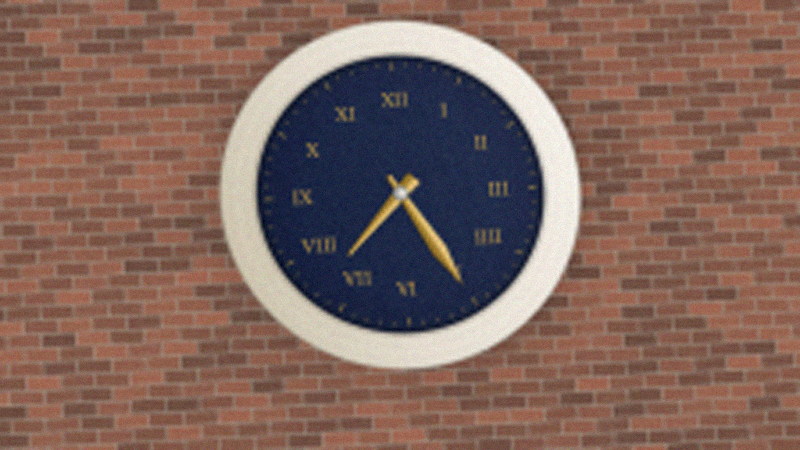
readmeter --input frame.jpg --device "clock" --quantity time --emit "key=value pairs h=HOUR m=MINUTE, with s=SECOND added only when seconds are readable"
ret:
h=7 m=25
